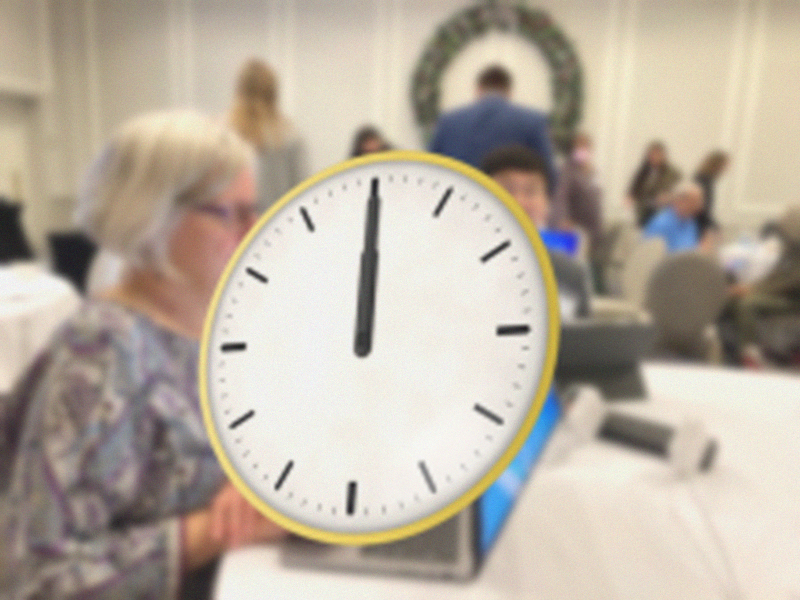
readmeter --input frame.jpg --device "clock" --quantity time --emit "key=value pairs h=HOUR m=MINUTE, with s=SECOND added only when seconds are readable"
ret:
h=12 m=0
